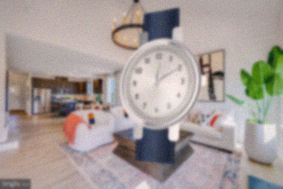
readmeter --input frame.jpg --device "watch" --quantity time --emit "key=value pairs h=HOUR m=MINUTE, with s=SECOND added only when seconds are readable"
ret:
h=12 m=10
